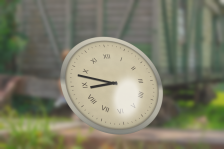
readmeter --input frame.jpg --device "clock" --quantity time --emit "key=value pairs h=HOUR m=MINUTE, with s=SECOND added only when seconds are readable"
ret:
h=8 m=48
